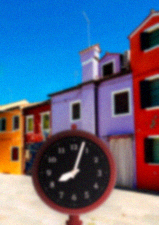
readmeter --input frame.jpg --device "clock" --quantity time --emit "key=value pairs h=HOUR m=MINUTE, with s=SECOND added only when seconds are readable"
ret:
h=8 m=3
